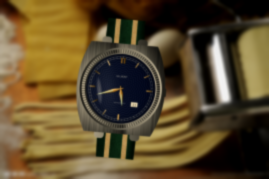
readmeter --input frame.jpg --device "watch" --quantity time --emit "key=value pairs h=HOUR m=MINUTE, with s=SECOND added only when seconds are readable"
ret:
h=5 m=42
